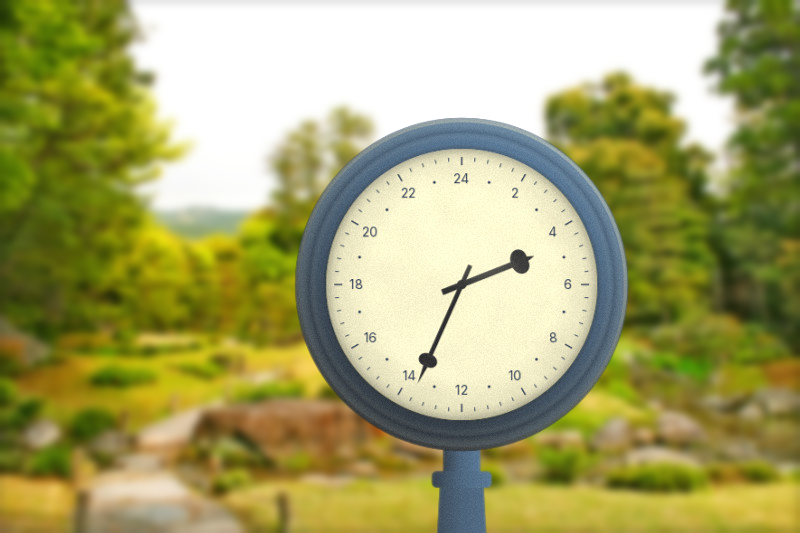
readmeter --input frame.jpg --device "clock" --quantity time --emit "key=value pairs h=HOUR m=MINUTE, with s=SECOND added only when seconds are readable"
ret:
h=4 m=34
